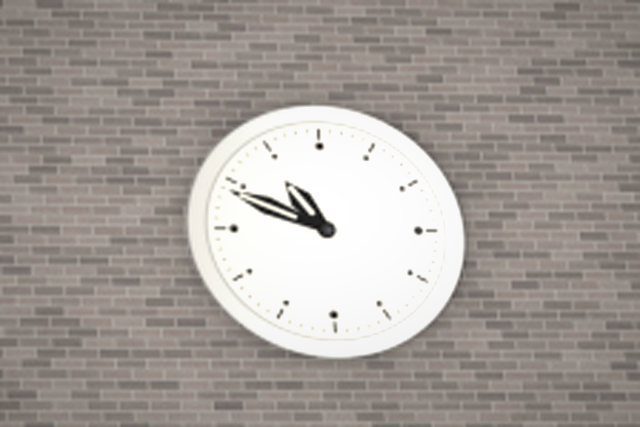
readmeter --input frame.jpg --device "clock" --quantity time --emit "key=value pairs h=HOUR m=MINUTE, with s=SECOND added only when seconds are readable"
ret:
h=10 m=49
